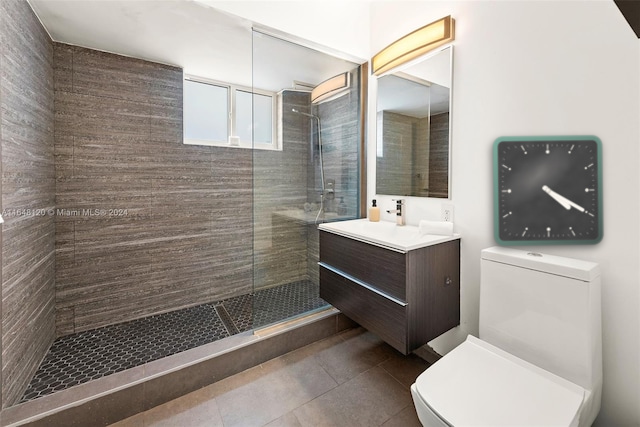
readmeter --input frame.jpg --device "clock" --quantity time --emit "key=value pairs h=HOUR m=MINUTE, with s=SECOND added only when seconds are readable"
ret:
h=4 m=20
